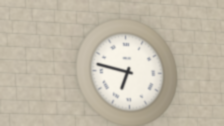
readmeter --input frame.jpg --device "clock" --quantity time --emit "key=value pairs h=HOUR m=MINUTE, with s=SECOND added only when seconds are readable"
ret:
h=6 m=47
